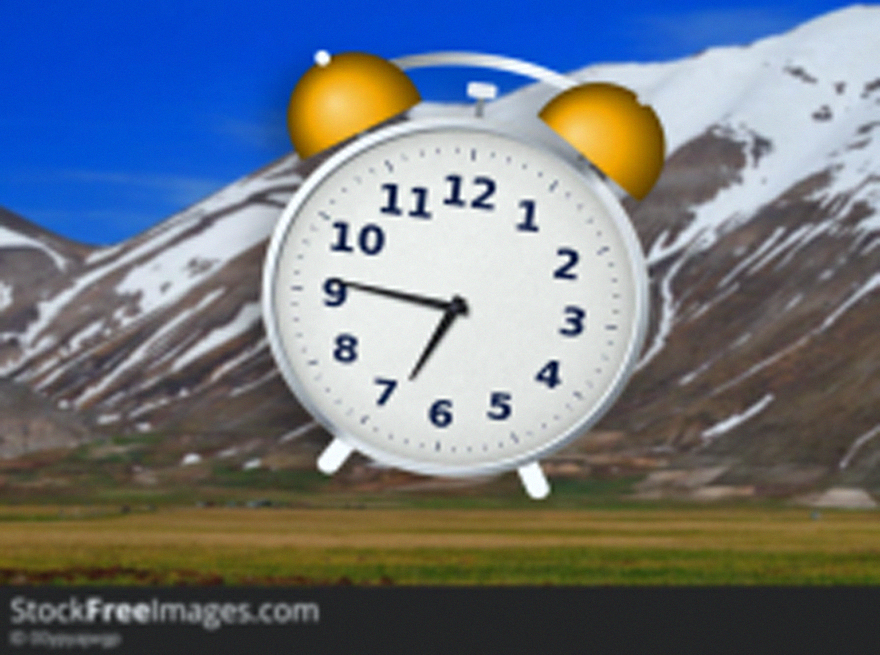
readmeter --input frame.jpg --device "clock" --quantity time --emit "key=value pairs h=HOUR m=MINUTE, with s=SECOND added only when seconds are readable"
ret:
h=6 m=46
